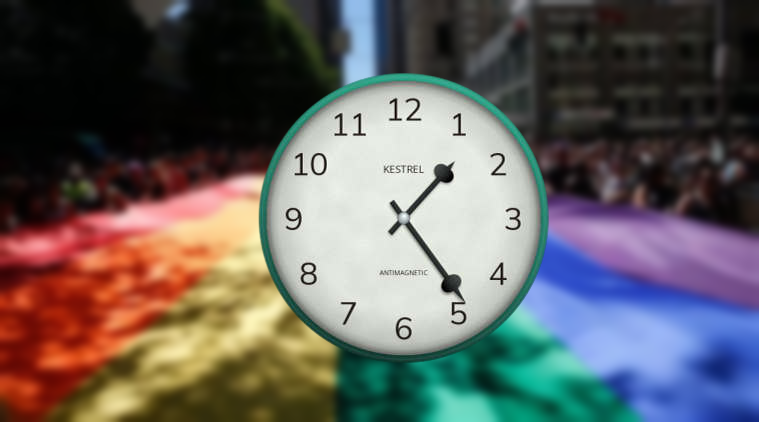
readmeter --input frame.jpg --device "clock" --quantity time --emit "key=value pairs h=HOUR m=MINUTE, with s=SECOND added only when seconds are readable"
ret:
h=1 m=24
